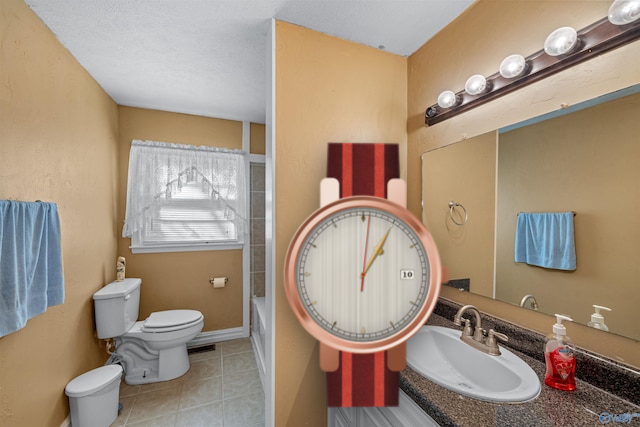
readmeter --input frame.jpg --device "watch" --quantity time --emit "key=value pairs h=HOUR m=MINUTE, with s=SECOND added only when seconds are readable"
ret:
h=1 m=5 s=1
